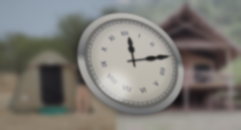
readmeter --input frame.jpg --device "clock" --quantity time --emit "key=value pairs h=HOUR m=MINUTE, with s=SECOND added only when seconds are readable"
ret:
h=12 m=15
